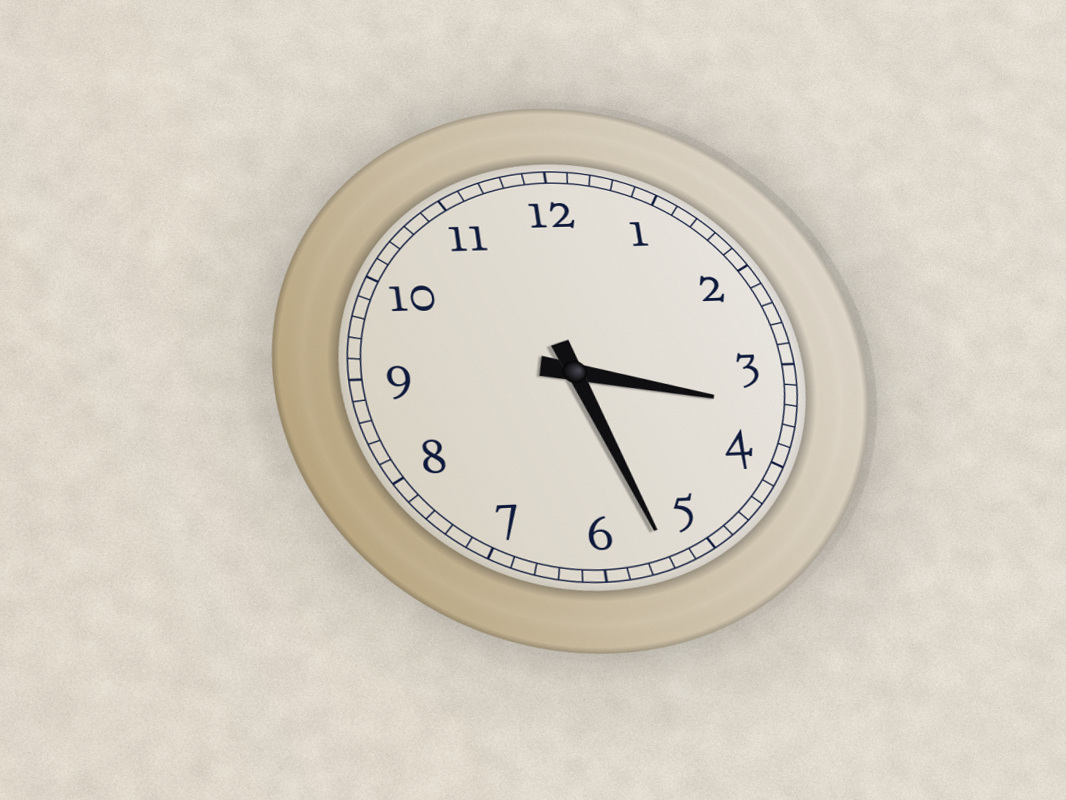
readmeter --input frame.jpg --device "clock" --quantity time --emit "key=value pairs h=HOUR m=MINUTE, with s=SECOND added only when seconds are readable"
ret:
h=3 m=27
